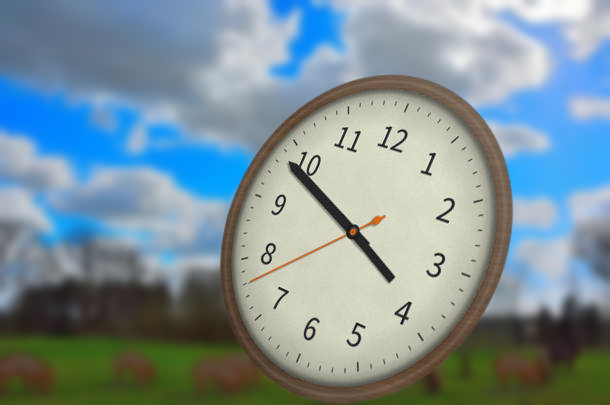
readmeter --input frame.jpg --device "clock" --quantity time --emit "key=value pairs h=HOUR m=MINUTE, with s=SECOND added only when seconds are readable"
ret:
h=3 m=48 s=38
